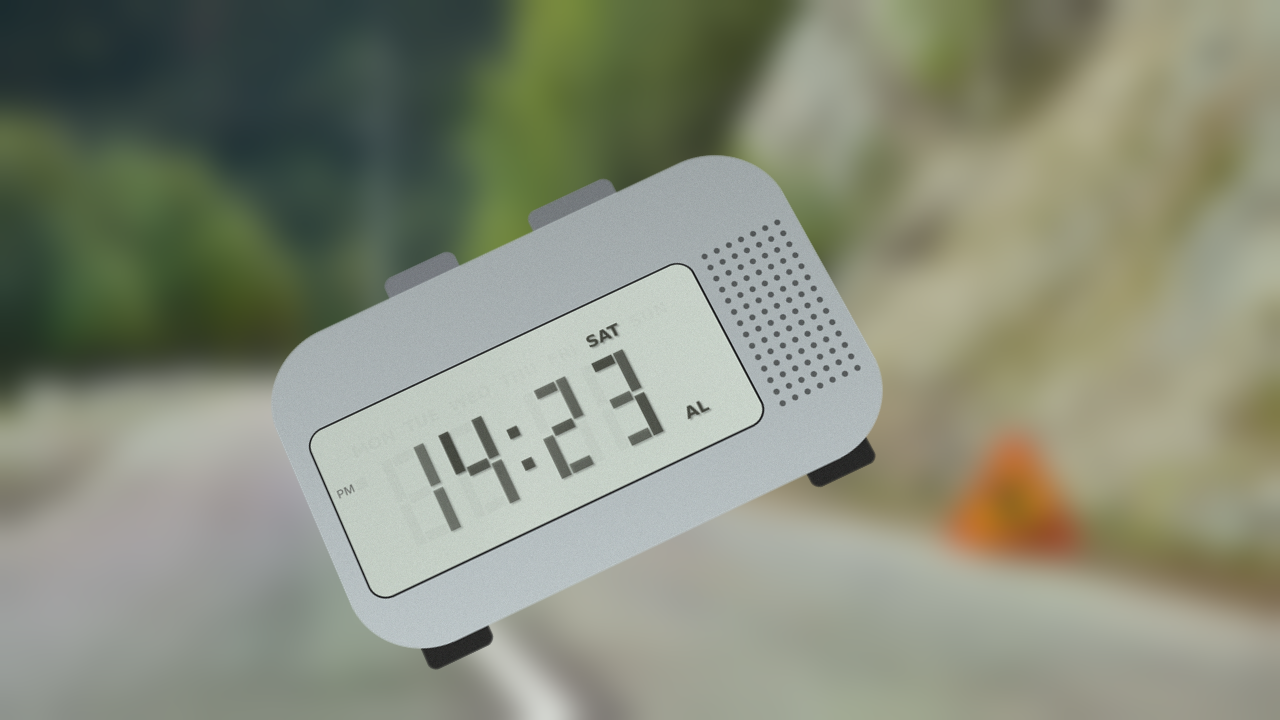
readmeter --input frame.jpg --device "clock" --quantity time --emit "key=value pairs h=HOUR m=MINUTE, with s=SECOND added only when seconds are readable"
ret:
h=14 m=23
